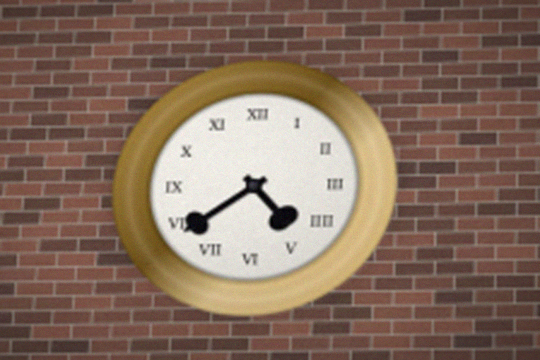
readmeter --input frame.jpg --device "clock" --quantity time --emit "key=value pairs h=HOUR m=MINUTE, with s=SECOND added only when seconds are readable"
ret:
h=4 m=39
